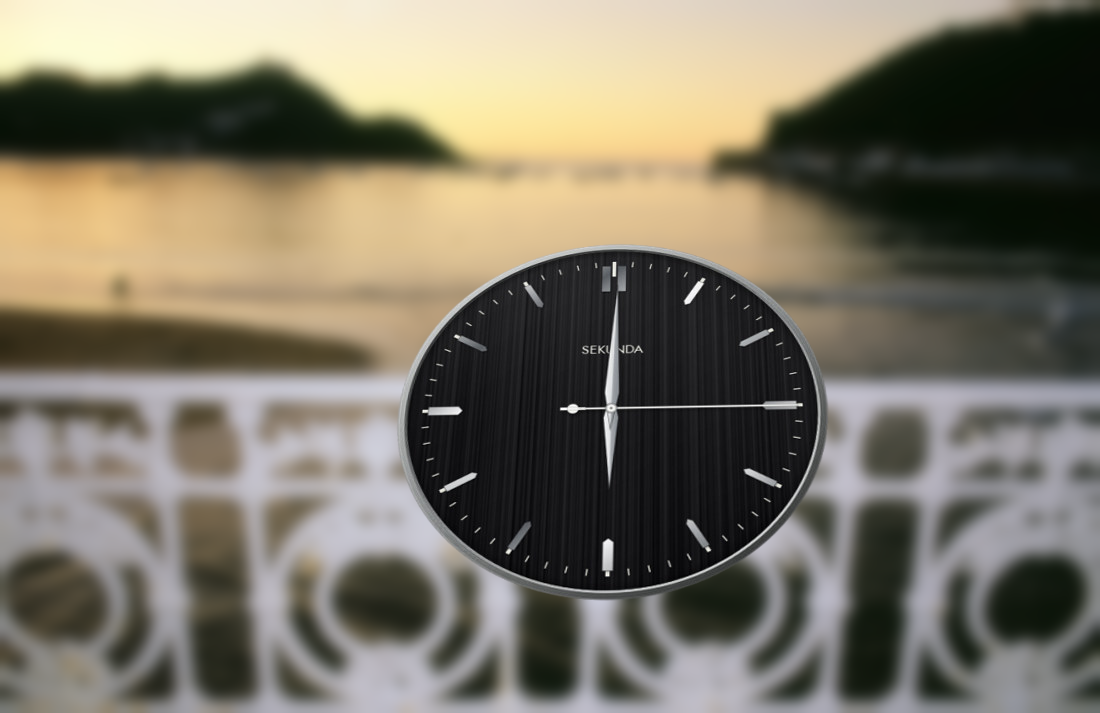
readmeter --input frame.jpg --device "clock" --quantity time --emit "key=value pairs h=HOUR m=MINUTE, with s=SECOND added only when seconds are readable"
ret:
h=6 m=0 s=15
